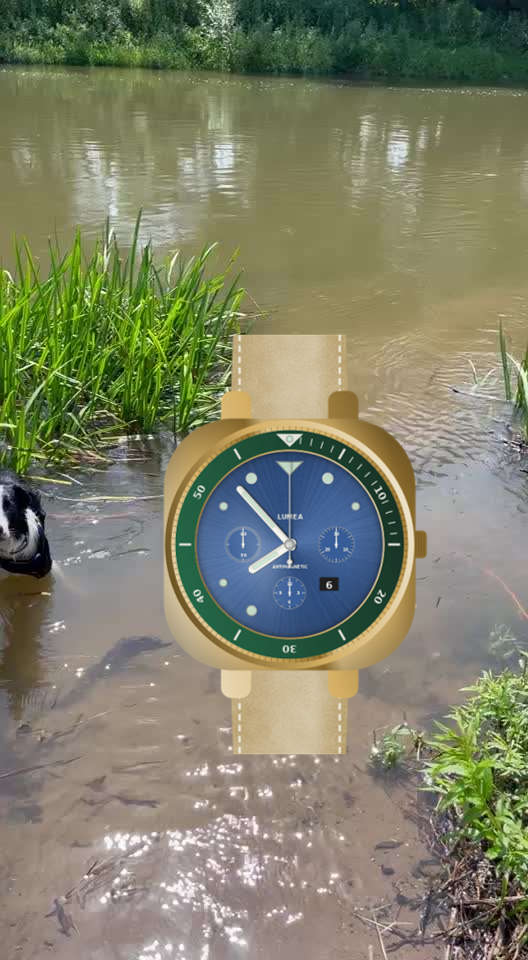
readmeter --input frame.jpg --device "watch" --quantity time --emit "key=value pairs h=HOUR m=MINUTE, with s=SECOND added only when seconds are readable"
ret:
h=7 m=53
